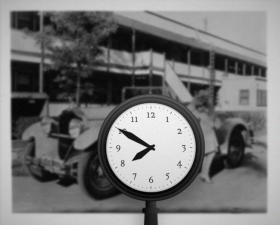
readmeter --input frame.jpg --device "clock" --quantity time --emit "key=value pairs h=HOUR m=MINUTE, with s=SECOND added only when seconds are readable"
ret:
h=7 m=50
